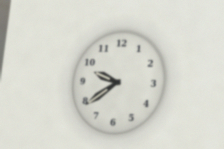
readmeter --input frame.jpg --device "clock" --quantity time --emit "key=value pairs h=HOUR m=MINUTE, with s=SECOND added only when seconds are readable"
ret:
h=9 m=39
